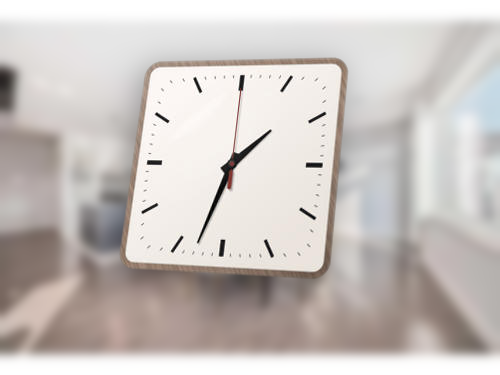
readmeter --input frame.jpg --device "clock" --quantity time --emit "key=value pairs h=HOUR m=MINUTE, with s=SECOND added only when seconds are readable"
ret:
h=1 m=33 s=0
